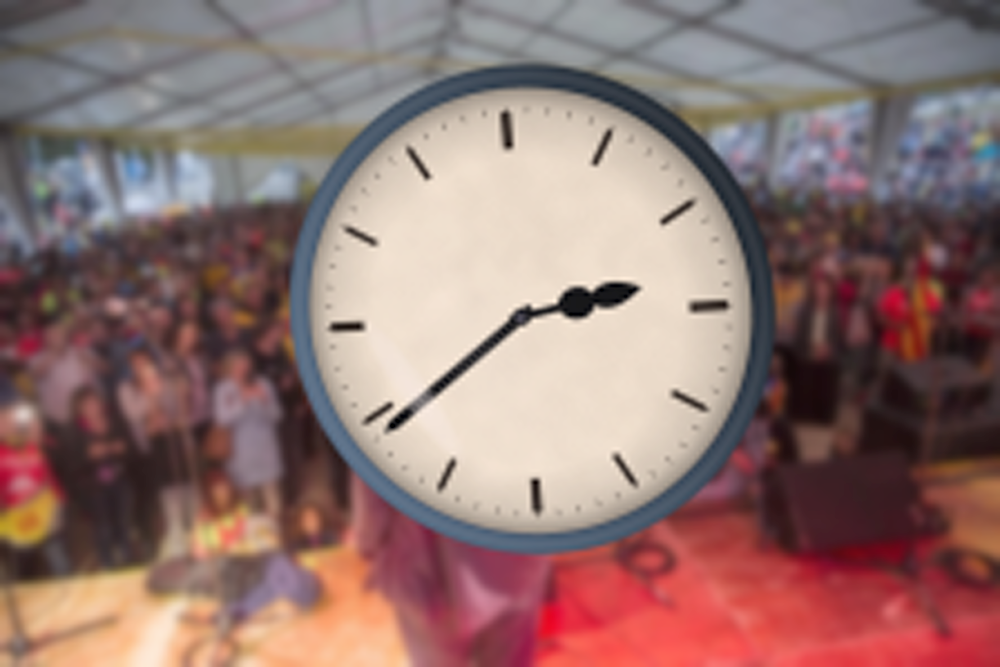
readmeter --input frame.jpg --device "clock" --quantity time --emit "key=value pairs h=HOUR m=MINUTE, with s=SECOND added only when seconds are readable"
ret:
h=2 m=39
